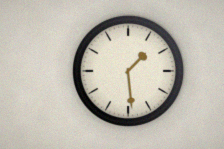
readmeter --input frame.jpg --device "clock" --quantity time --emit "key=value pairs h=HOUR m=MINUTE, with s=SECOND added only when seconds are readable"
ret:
h=1 m=29
